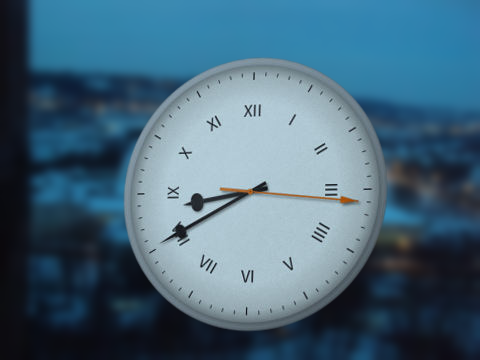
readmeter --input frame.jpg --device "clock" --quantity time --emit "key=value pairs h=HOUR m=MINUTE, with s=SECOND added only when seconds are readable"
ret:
h=8 m=40 s=16
